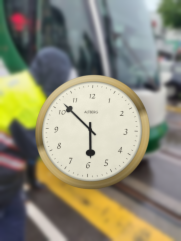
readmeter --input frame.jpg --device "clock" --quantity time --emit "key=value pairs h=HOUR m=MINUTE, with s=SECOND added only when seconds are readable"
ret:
h=5 m=52
